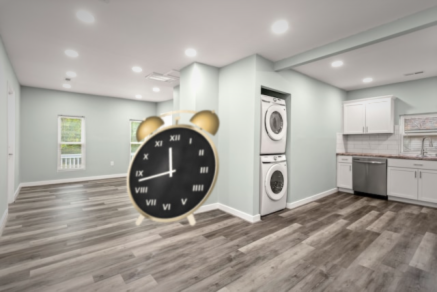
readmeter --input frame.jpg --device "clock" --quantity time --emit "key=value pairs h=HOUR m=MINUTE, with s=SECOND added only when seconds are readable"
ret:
h=11 m=43
